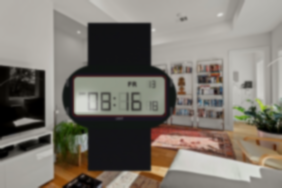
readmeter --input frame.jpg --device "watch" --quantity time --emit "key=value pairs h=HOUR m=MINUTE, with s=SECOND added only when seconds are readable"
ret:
h=8 m=16
